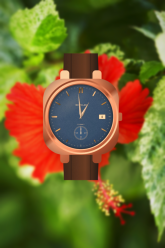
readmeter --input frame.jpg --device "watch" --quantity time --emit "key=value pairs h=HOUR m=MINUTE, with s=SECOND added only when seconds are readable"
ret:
h=12 m=59
